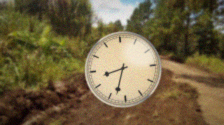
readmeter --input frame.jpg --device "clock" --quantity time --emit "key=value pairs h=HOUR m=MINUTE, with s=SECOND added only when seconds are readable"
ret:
h=8 m=33
